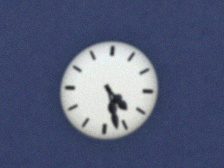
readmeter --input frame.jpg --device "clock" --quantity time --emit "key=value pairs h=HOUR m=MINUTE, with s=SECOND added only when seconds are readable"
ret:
h=4 m=27
